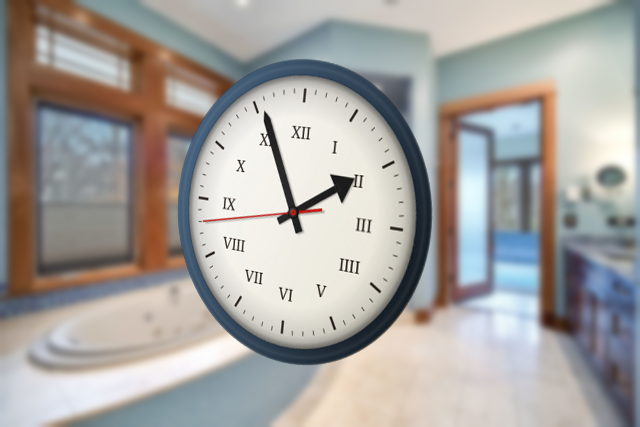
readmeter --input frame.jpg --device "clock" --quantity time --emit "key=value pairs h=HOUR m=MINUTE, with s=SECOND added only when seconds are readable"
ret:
h=1 m=55 s=43
